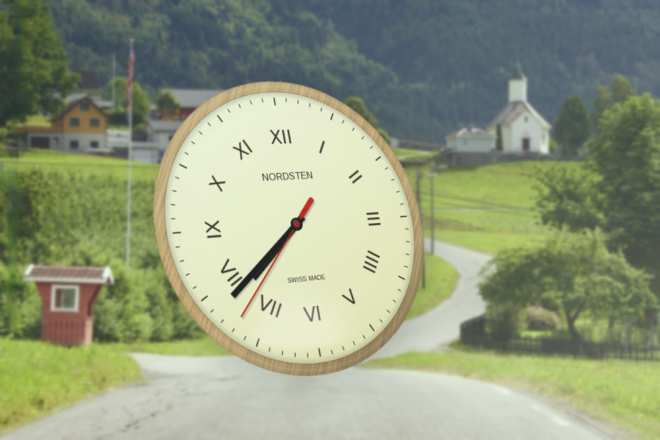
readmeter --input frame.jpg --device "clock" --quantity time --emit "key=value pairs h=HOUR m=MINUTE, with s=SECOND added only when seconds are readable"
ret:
h=7 m=38 s=37
